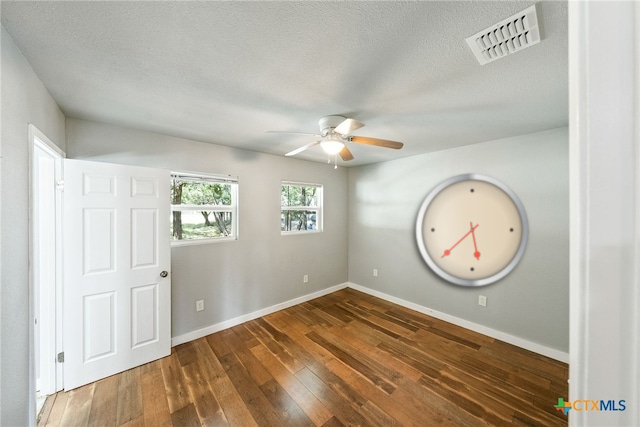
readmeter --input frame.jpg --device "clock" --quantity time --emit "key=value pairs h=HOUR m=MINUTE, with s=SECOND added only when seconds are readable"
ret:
h=5 m=38
